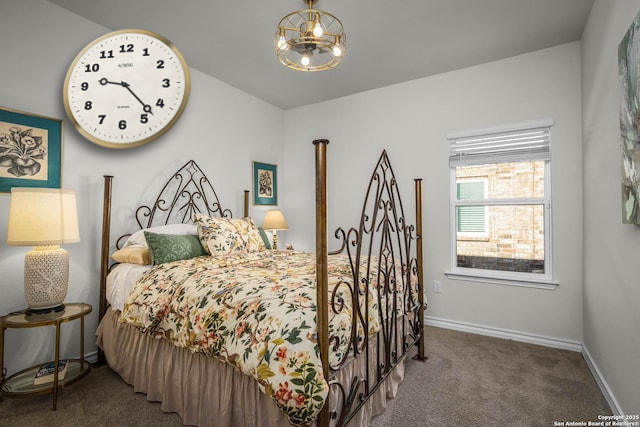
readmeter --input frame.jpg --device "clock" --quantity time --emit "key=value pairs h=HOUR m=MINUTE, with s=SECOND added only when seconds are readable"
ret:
h=9 m=23
